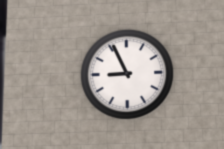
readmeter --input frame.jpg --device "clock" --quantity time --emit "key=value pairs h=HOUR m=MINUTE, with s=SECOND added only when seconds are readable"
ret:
h=8 m=56
